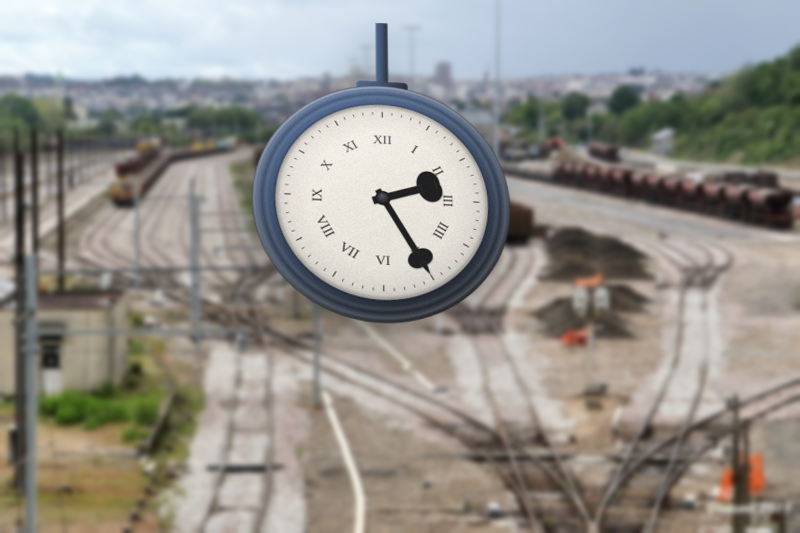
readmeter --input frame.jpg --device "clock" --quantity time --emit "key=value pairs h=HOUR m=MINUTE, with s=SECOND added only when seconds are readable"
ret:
h=2 m=25
